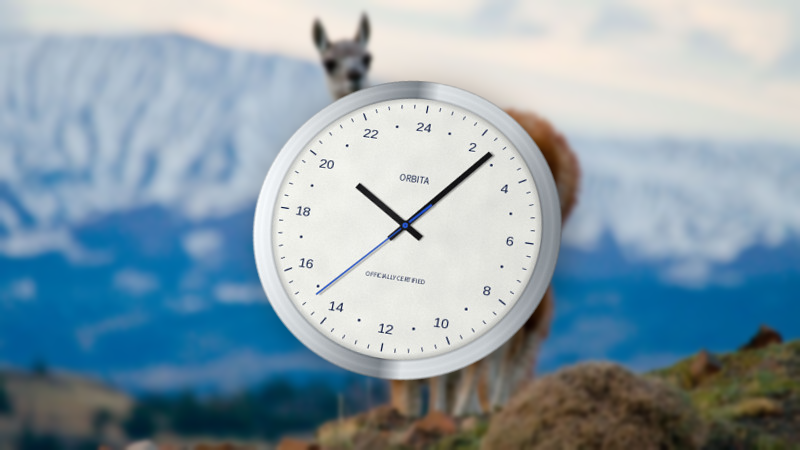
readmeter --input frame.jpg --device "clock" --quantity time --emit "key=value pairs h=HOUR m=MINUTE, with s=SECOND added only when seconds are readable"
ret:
h=20 m=6 s=37
